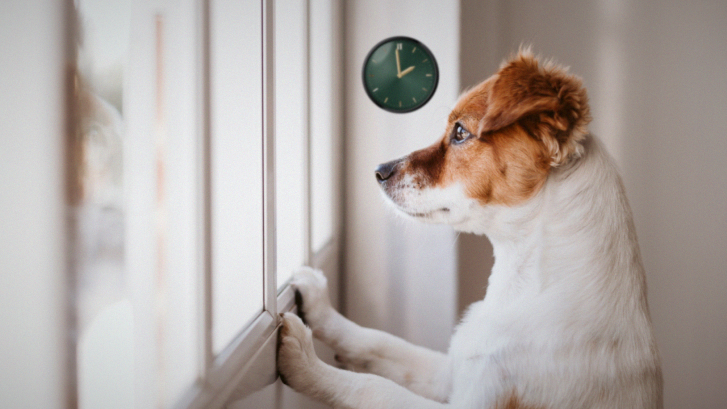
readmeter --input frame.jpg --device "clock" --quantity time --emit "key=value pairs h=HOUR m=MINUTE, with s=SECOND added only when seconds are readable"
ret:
h=1 m=59
